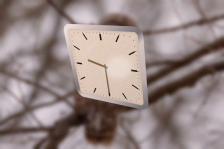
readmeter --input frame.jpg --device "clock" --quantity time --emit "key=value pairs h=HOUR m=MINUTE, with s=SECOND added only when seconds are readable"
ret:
h=9 m=30
